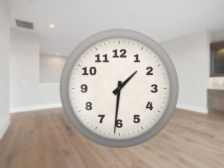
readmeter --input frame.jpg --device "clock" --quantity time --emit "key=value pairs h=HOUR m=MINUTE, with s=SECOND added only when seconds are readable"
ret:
h=1 m=31
